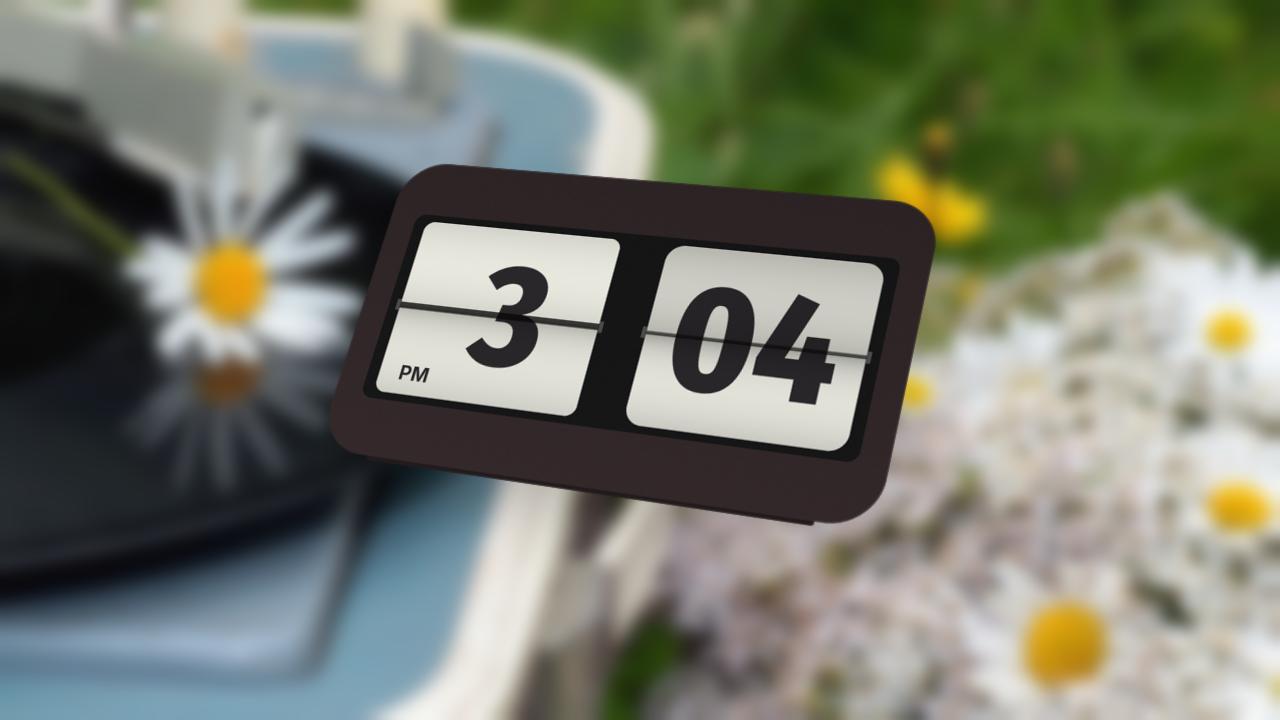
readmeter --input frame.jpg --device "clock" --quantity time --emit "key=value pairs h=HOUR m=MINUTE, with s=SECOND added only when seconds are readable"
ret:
h=3 m=4
